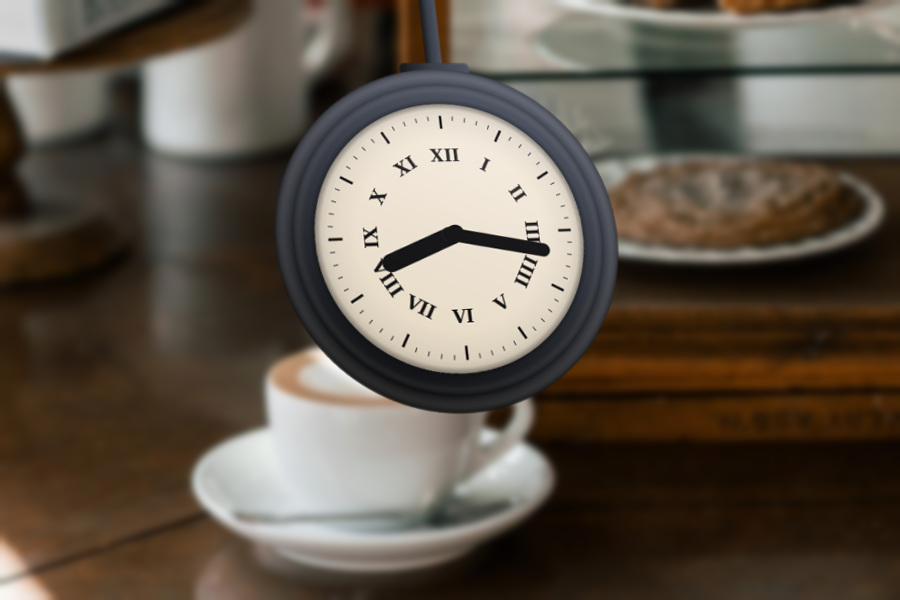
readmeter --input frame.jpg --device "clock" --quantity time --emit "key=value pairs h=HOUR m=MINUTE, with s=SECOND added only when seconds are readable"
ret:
h=8 m=17
